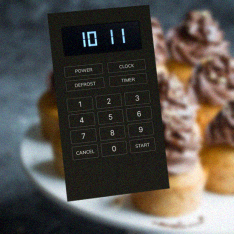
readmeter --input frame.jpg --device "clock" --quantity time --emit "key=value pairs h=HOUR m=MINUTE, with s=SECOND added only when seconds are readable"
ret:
h=10 m=11
